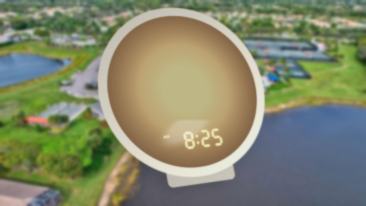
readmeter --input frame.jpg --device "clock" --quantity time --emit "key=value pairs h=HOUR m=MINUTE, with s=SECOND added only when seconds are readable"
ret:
h=8 m=25
